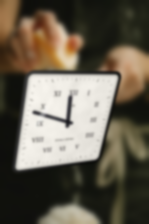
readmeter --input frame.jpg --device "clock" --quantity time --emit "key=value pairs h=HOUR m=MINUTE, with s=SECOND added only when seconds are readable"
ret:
h=11 m=48
